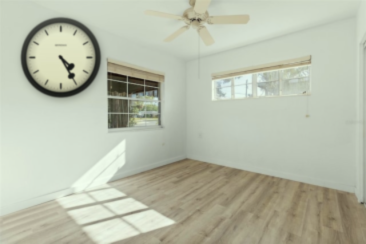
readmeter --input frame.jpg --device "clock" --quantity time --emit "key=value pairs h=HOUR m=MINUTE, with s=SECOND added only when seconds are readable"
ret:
h=4 m=25
